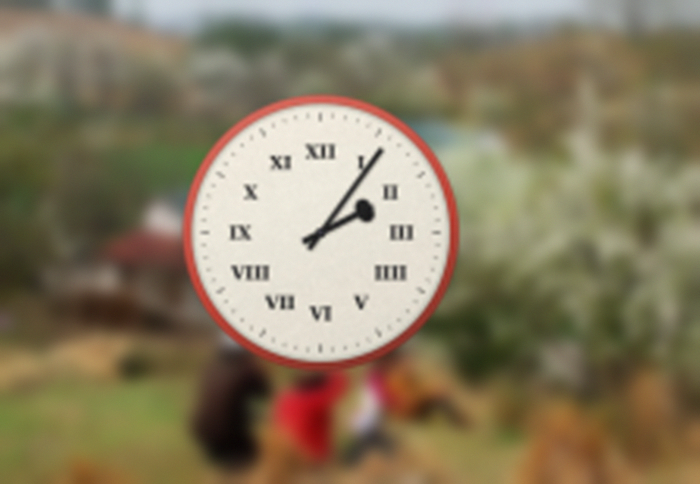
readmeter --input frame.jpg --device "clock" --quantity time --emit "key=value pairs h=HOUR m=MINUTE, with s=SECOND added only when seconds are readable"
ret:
h=2 m=6
